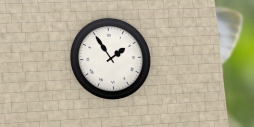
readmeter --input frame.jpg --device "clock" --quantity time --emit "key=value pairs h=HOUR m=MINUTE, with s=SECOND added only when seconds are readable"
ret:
h=1 m=55
